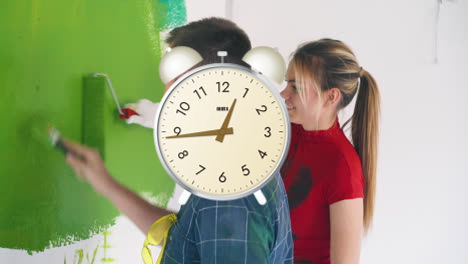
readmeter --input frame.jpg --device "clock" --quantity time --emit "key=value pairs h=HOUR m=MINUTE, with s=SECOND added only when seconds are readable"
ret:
h=12 m=44
